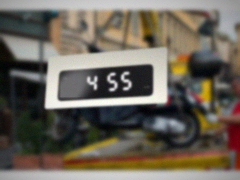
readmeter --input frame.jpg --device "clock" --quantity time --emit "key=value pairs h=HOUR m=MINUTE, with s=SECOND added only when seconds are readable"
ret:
h=4 m=55
